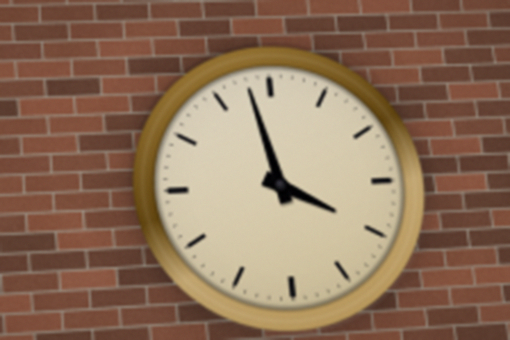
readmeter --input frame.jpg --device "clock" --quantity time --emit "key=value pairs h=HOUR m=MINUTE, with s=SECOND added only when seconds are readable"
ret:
h=3 m=58
